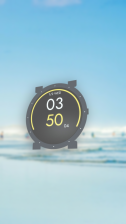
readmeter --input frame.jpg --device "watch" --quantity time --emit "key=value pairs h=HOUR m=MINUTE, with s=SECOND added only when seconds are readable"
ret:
h=3 m=50
